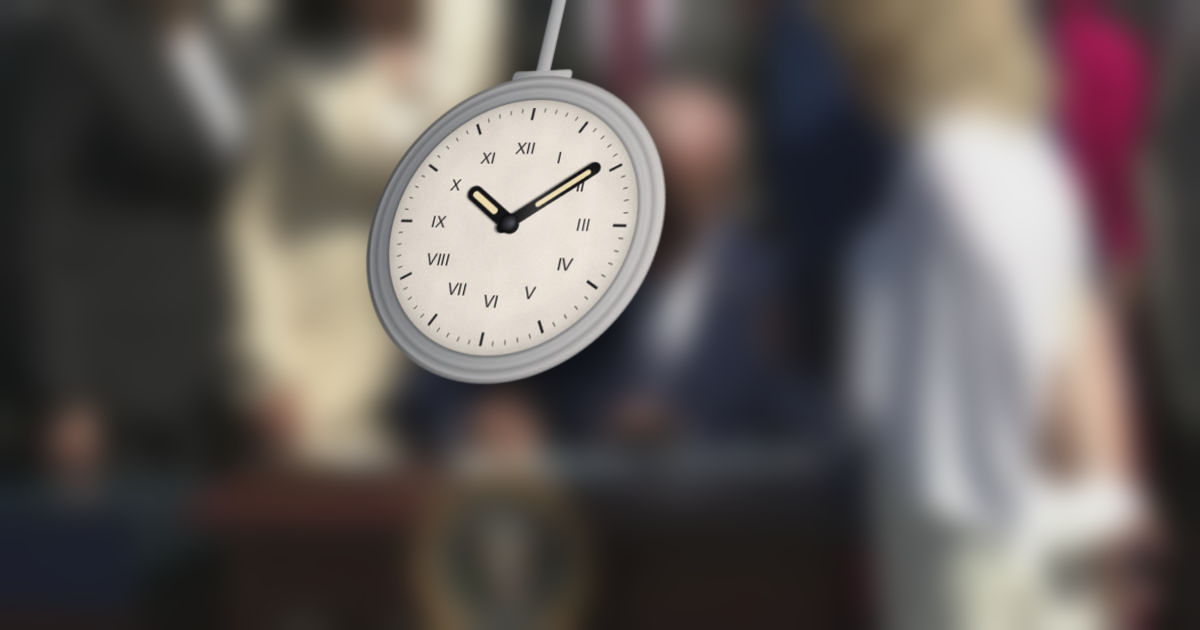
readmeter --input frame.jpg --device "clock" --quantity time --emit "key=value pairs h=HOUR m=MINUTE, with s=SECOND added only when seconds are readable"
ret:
h=10 m=9
